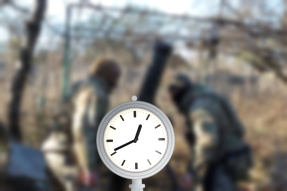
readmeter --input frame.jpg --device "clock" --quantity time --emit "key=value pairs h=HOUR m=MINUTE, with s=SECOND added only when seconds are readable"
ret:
h=12 m=41
